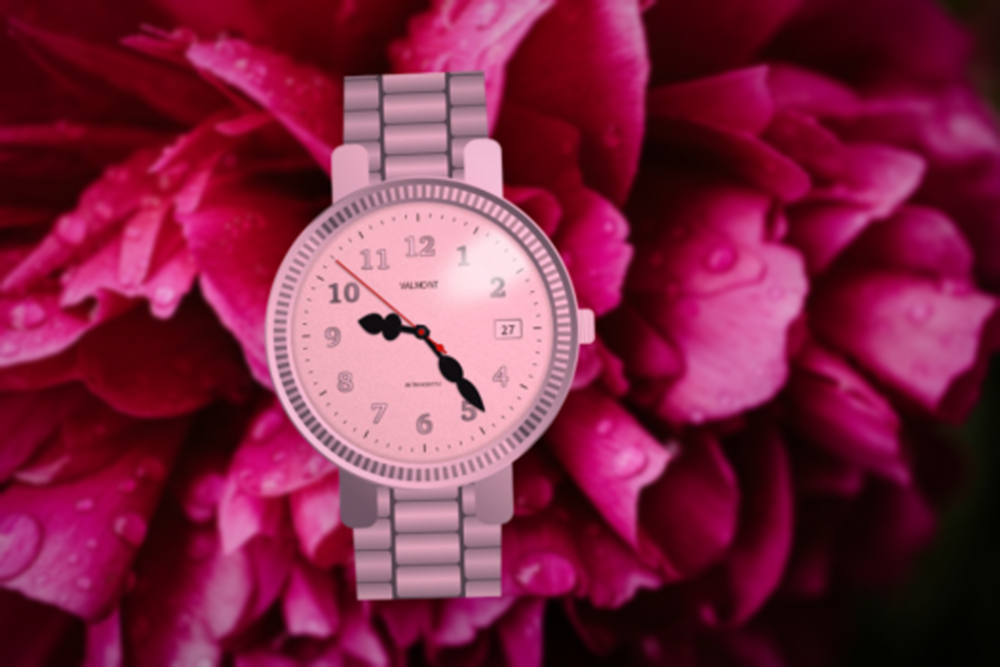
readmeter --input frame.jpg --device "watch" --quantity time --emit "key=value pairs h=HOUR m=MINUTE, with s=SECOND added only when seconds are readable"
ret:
h=9 m=23 s=52
